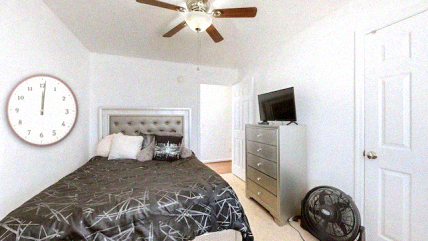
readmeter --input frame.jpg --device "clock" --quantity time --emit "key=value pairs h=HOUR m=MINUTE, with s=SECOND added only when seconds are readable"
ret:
h=12 m=1
